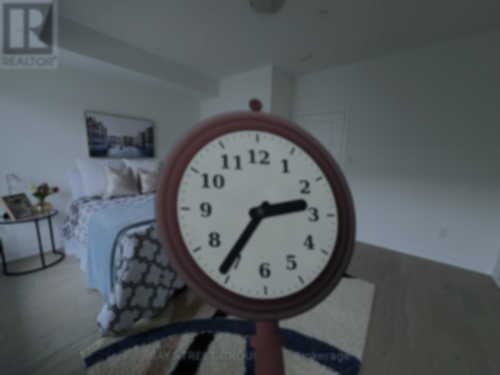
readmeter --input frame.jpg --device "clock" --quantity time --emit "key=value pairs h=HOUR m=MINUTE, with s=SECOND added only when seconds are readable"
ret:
h=2 m=36
